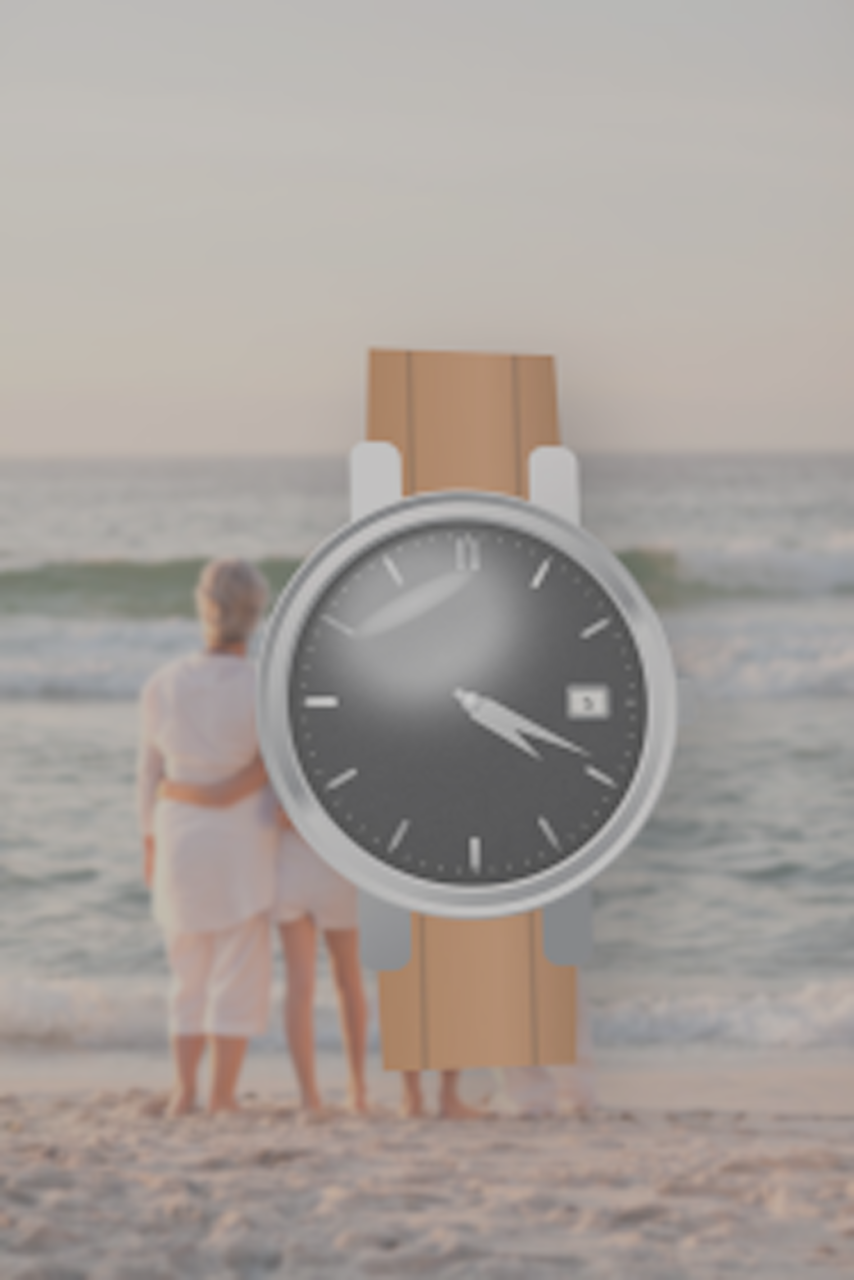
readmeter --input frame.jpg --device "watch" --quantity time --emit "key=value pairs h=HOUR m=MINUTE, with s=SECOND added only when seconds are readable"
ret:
h=4 m=19
